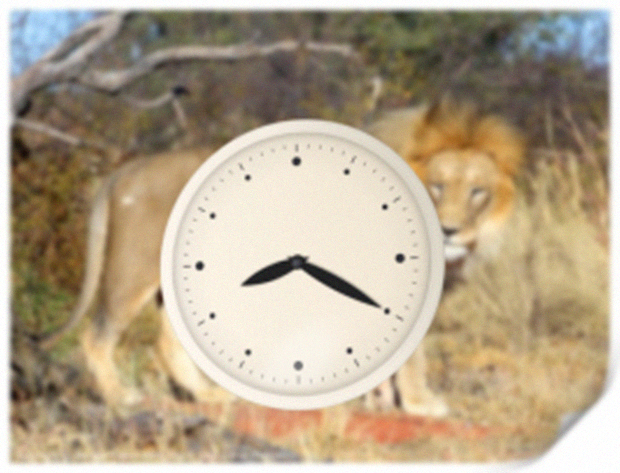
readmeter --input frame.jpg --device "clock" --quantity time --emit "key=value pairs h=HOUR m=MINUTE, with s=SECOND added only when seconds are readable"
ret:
h=8 m=20
